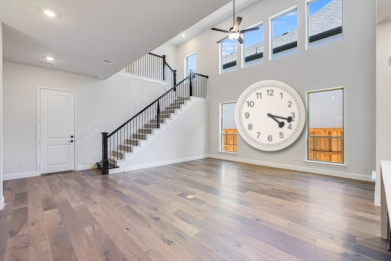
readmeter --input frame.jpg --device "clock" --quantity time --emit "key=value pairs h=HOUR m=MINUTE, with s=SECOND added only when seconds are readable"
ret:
h=4 m=17
